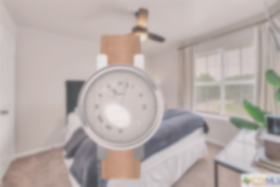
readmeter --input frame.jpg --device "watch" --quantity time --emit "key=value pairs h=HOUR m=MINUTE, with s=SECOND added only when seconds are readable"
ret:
h=11 m=2
